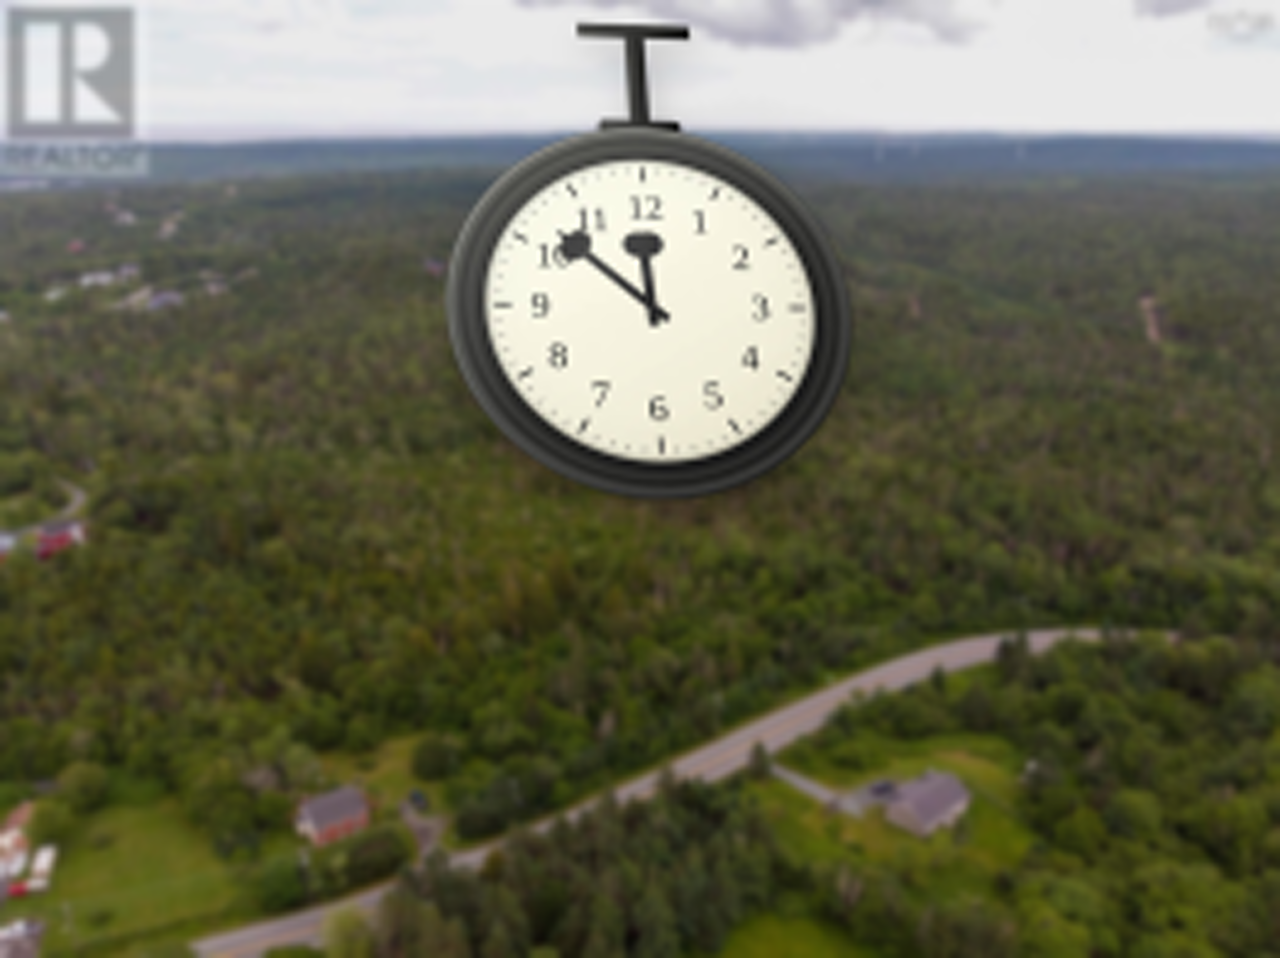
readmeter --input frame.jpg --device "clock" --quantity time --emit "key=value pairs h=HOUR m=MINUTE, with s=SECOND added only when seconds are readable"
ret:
h=11 m=52
